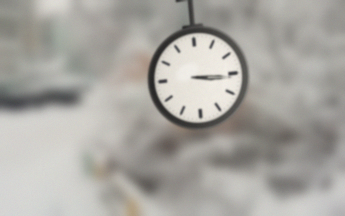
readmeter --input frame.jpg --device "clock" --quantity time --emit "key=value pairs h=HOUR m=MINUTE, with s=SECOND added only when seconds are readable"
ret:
h=3 m=16
